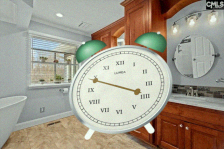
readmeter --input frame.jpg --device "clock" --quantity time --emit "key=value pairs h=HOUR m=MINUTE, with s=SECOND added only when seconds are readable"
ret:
h=3 m=49
